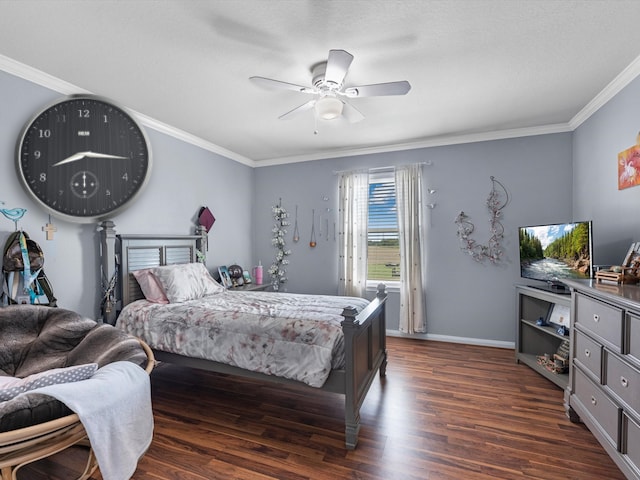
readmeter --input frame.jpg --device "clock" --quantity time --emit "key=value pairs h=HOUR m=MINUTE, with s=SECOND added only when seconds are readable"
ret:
h=8 m=16
